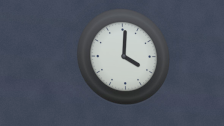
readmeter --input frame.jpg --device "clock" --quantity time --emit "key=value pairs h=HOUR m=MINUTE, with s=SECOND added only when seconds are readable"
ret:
h=4 m=1
